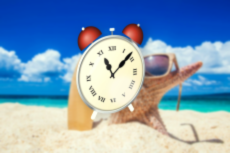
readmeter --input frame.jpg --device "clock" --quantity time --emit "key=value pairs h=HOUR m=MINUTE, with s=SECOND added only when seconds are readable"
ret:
h=11 m=8
